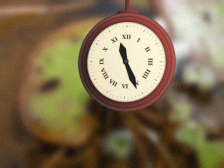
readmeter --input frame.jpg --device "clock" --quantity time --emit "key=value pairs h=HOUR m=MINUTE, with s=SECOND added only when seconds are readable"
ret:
h=11 m=26
